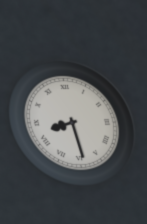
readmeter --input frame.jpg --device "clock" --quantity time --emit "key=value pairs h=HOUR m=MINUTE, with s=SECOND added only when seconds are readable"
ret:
h=8 m=29
